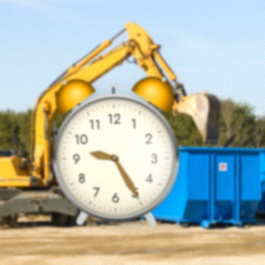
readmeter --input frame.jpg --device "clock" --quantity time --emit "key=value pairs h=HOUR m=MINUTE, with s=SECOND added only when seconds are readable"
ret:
h=9 m=25
